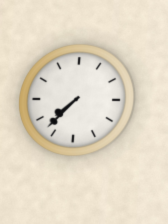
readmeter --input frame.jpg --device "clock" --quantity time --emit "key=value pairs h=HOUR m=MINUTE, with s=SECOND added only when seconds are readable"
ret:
h=7 m=37
